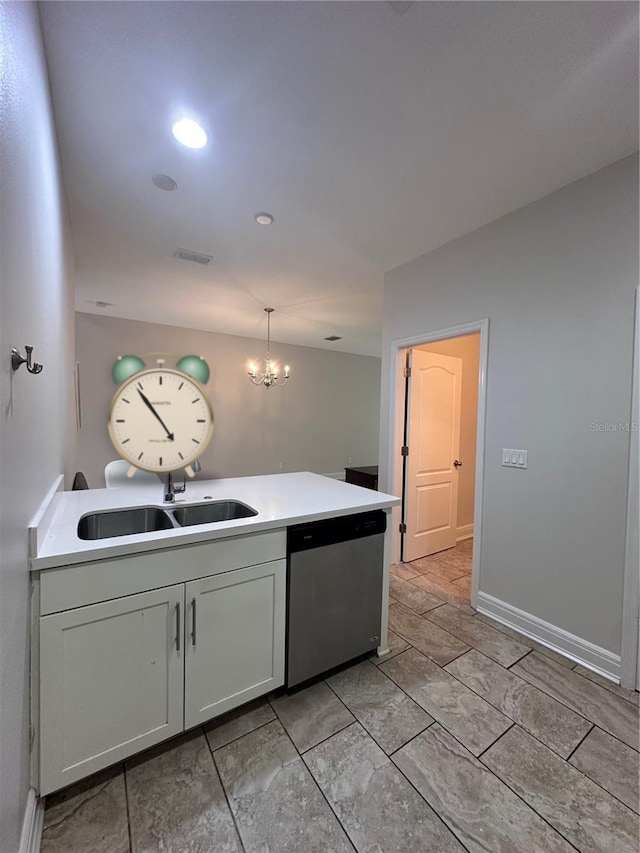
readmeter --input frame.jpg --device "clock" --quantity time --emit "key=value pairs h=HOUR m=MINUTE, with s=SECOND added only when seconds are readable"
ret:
h=4 m=54
